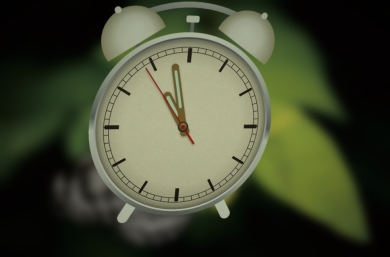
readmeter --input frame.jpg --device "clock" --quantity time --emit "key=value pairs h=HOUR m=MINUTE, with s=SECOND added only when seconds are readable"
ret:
h=10 m=57 s=54
